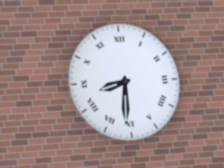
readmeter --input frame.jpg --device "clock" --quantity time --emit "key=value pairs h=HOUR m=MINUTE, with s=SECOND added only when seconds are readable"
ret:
h=8 m=31
